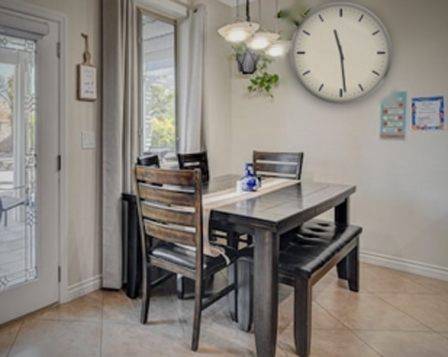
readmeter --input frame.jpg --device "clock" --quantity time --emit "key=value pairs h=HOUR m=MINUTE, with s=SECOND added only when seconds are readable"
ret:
h=11 m=29
